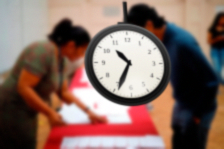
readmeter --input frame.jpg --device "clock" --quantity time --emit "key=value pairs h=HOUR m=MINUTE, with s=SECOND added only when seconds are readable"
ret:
h=10 m=34
